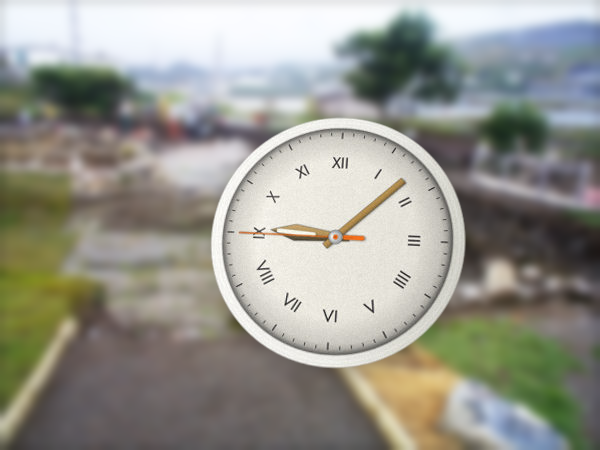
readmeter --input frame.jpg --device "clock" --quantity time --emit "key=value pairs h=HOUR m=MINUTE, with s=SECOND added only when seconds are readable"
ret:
h=9 m=7 s=45
